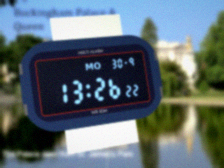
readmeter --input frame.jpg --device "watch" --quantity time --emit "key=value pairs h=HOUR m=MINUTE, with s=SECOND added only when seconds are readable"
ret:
h=13 m=26 s=22
